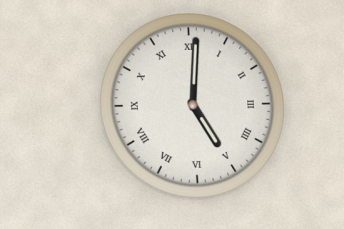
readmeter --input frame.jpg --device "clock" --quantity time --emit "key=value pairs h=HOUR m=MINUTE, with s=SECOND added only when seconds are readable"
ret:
h=5 m=1
